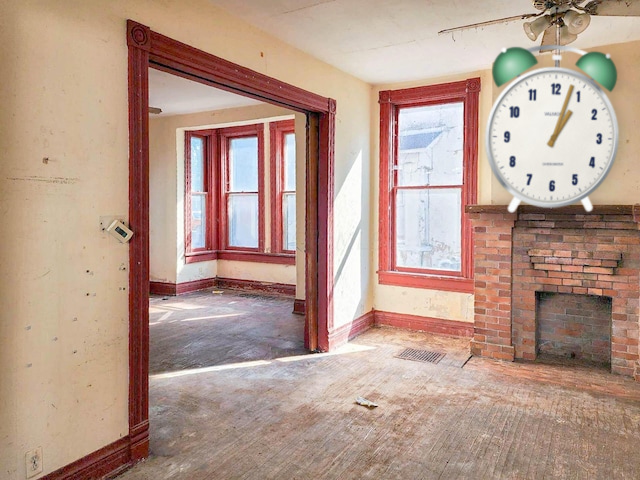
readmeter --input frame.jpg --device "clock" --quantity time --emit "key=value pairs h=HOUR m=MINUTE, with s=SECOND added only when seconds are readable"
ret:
h=1 m=3
